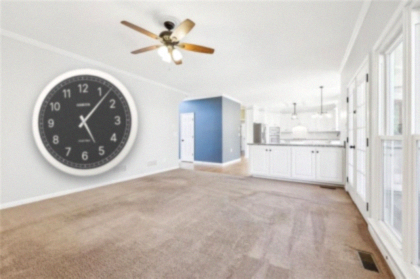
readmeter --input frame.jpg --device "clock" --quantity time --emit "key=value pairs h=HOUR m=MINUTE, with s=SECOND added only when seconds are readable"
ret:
h=5 m=7
